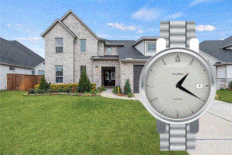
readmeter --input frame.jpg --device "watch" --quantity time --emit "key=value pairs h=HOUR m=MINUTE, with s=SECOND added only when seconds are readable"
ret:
h=1 m=20
